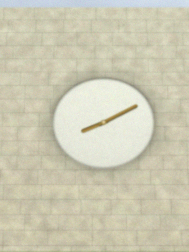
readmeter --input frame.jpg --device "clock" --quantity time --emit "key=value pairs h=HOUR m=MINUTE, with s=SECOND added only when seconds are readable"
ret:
h=8 m=10
